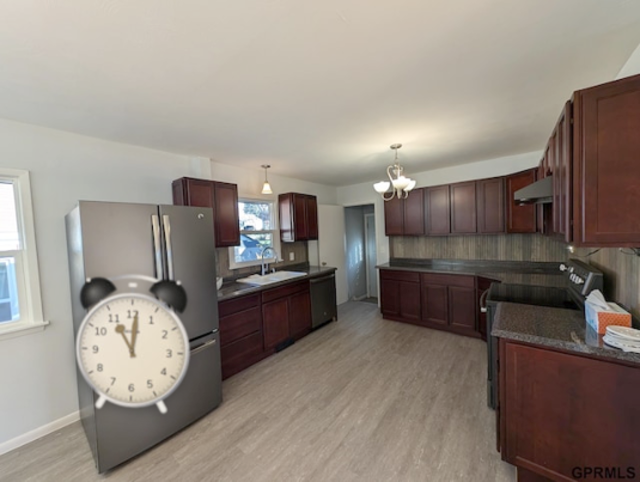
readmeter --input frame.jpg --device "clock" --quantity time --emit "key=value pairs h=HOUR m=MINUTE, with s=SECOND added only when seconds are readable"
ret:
h=11 m=1
